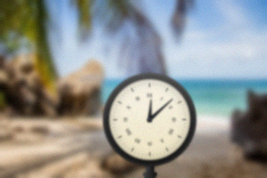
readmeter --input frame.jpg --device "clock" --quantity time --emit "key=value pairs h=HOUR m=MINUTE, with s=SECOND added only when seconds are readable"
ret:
h=12 m=8
